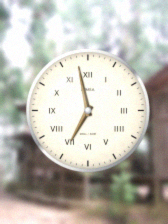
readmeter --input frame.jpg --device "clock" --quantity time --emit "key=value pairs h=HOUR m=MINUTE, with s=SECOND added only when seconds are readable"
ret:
h=6 m=58
